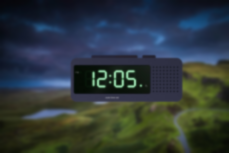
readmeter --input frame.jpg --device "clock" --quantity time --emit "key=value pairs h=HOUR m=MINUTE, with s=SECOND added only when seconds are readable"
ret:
h=12 m=5
